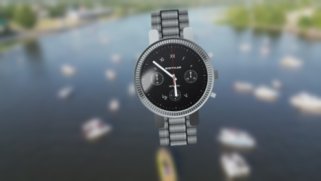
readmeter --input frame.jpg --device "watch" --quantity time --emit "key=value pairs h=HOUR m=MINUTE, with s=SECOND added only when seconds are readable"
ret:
h=5 m=52
